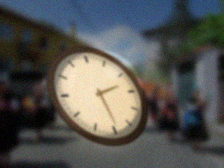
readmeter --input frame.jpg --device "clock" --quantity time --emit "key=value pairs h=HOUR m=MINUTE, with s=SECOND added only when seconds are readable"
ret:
h=2 m=29
